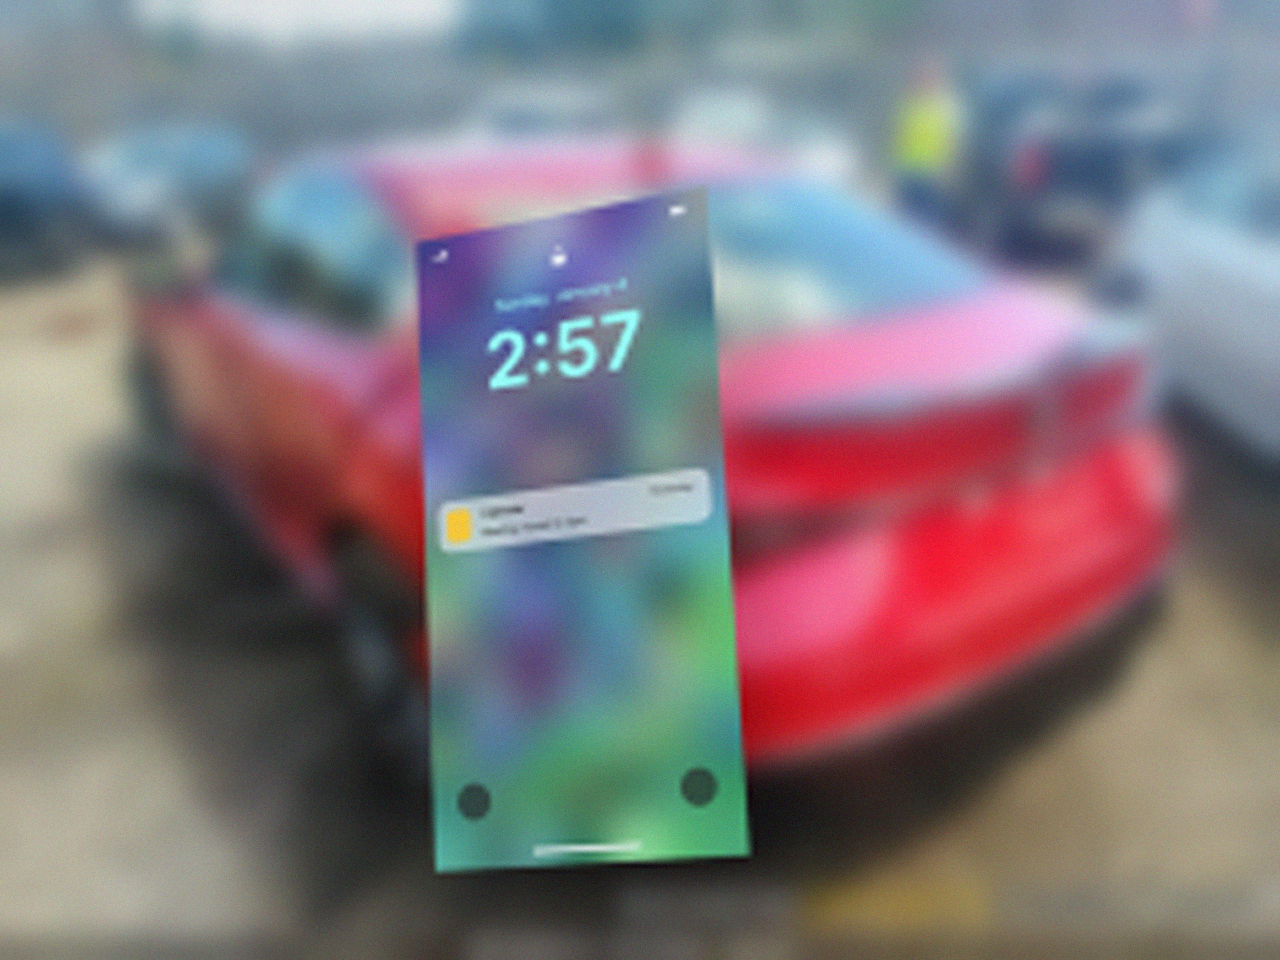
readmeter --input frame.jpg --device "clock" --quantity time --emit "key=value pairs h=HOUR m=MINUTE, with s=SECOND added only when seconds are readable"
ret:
h=2 m=57
